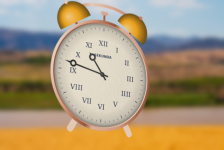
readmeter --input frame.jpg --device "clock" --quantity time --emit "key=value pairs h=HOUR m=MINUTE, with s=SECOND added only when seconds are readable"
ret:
h=10 m=47
